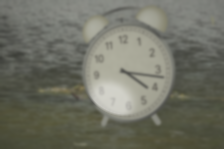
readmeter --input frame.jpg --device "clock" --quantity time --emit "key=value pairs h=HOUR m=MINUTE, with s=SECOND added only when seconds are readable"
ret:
h=4 m=17
